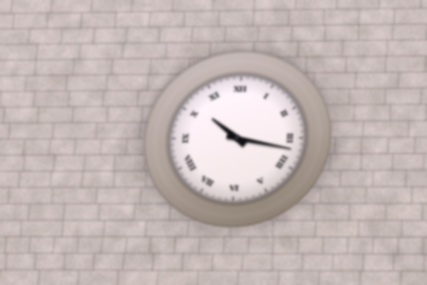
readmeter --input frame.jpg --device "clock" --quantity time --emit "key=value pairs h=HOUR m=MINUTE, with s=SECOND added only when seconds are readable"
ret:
h=10 m=17
